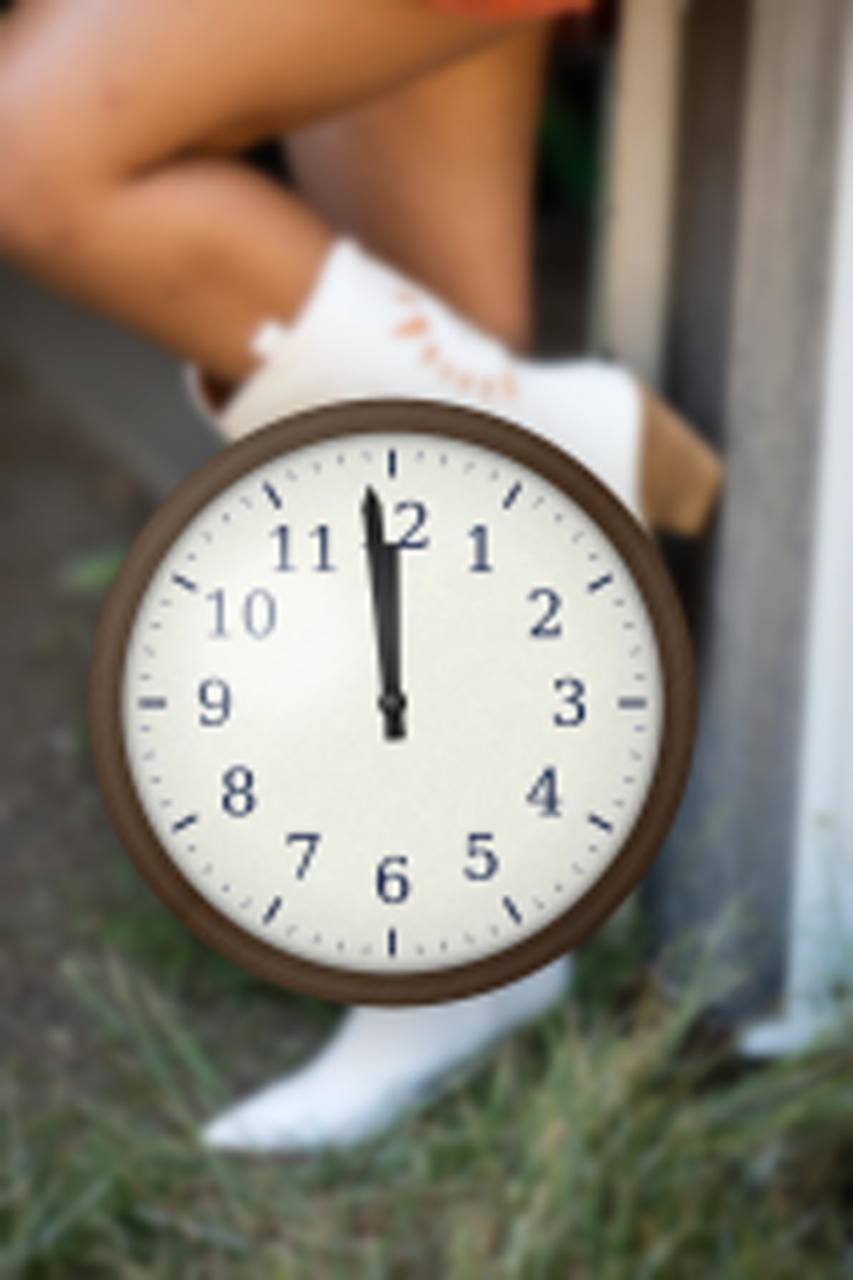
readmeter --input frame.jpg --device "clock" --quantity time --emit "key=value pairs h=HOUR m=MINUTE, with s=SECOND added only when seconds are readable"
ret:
h=11 m=59
